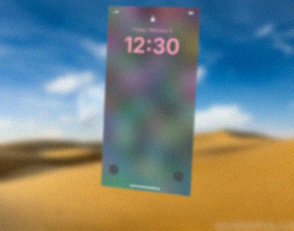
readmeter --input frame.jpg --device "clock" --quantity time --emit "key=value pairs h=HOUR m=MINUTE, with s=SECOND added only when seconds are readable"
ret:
h=12 m=30
